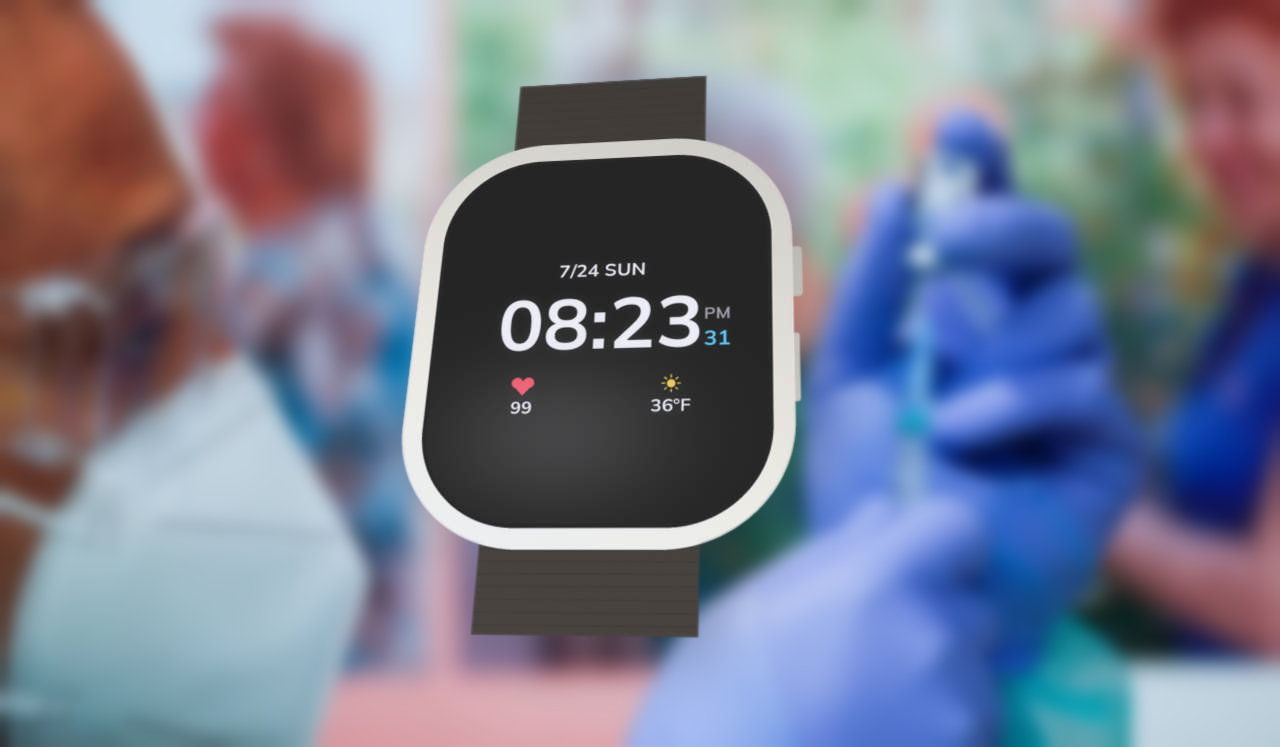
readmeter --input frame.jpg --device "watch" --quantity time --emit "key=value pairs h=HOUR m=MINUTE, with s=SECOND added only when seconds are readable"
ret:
h=8 m=23 s=31
